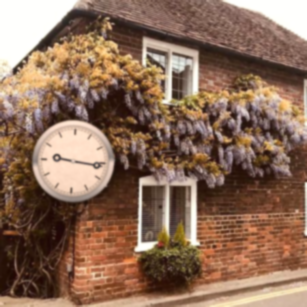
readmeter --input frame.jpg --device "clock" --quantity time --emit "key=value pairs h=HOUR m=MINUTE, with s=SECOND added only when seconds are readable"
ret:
h=9 m=16
